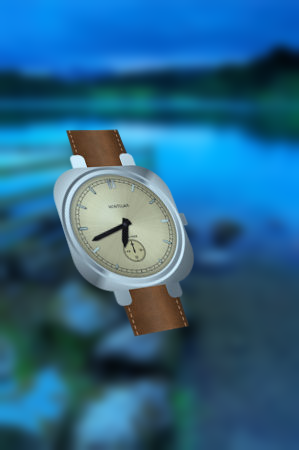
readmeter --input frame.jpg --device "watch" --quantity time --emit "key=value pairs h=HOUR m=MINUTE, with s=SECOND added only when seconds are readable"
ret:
h=6 m=42
